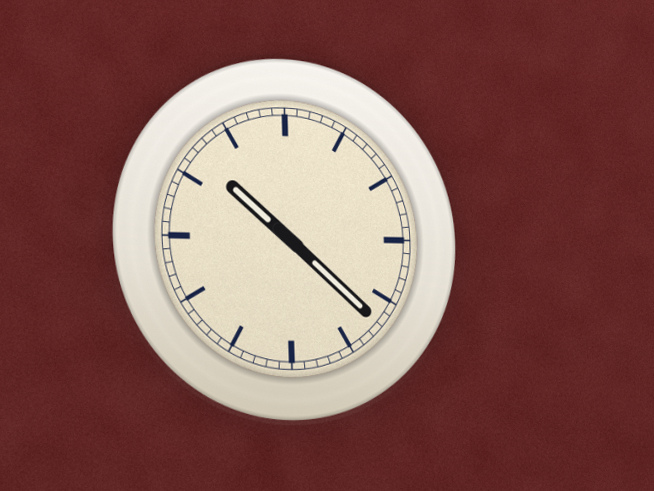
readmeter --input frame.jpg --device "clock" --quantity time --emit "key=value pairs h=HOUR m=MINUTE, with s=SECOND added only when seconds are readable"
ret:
h=10 m=22
